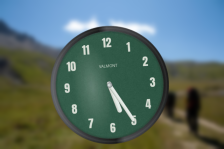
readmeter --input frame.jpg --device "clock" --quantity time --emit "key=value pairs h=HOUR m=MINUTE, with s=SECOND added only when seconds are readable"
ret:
h=5 m=25
